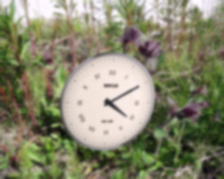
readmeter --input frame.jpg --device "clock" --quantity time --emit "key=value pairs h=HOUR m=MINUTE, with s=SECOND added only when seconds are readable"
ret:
h=4 m=10
